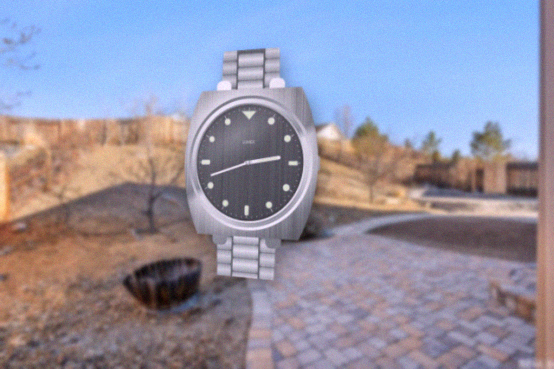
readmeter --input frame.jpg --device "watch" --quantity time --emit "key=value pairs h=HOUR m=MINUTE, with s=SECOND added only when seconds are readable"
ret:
h=2 m=42
